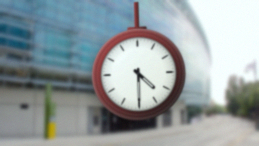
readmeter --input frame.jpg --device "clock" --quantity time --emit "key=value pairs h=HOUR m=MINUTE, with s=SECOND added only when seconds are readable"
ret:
h=4 m=30
